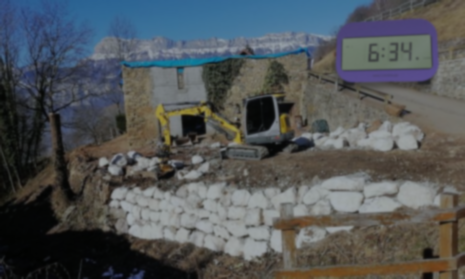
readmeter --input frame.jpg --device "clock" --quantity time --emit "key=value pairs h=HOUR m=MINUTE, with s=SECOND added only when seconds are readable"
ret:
h=6 m=34
